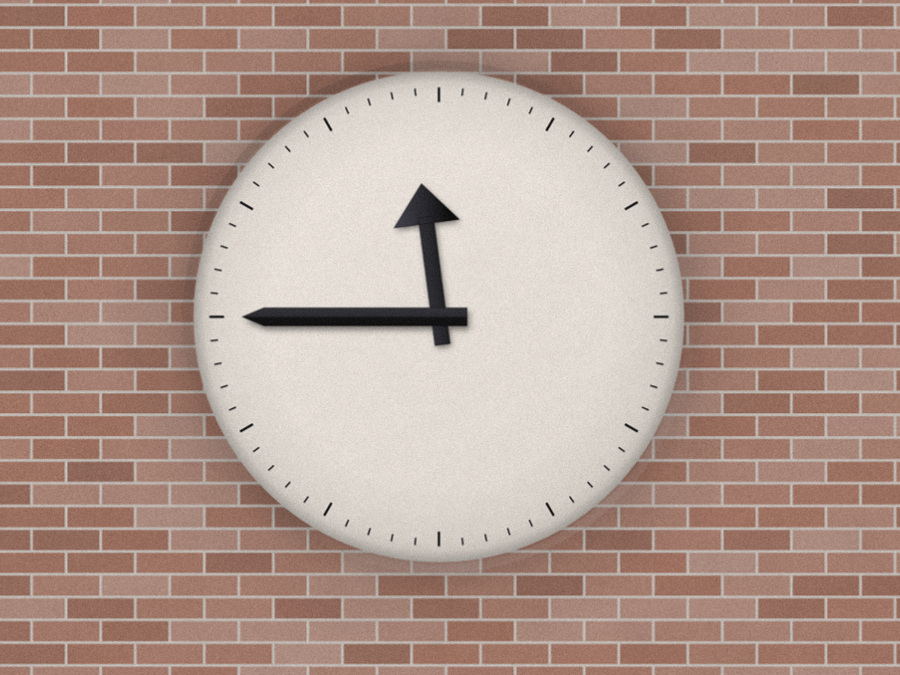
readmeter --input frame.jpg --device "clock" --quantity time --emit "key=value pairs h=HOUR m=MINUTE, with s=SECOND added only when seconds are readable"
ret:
h=11 m=45
